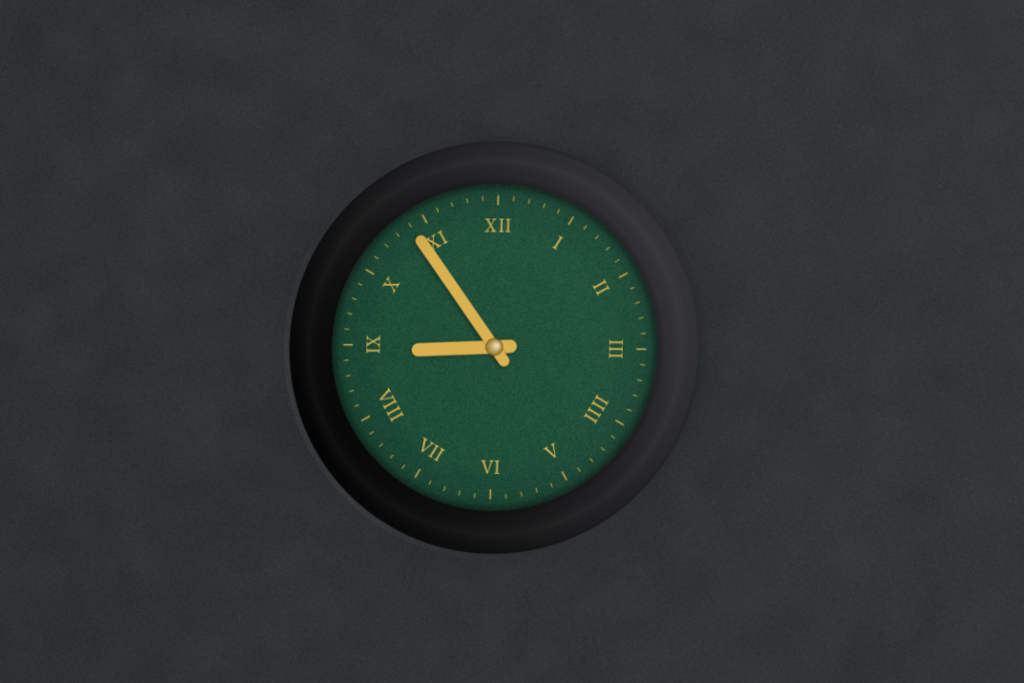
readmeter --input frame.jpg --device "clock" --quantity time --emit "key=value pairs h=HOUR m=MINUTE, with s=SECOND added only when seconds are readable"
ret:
h=8 m=54
